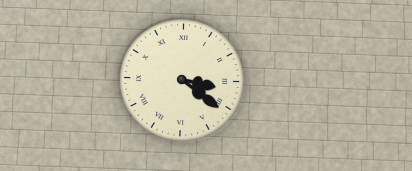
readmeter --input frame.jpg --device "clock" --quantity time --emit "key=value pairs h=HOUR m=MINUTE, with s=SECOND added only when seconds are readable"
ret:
h=3 m=21
